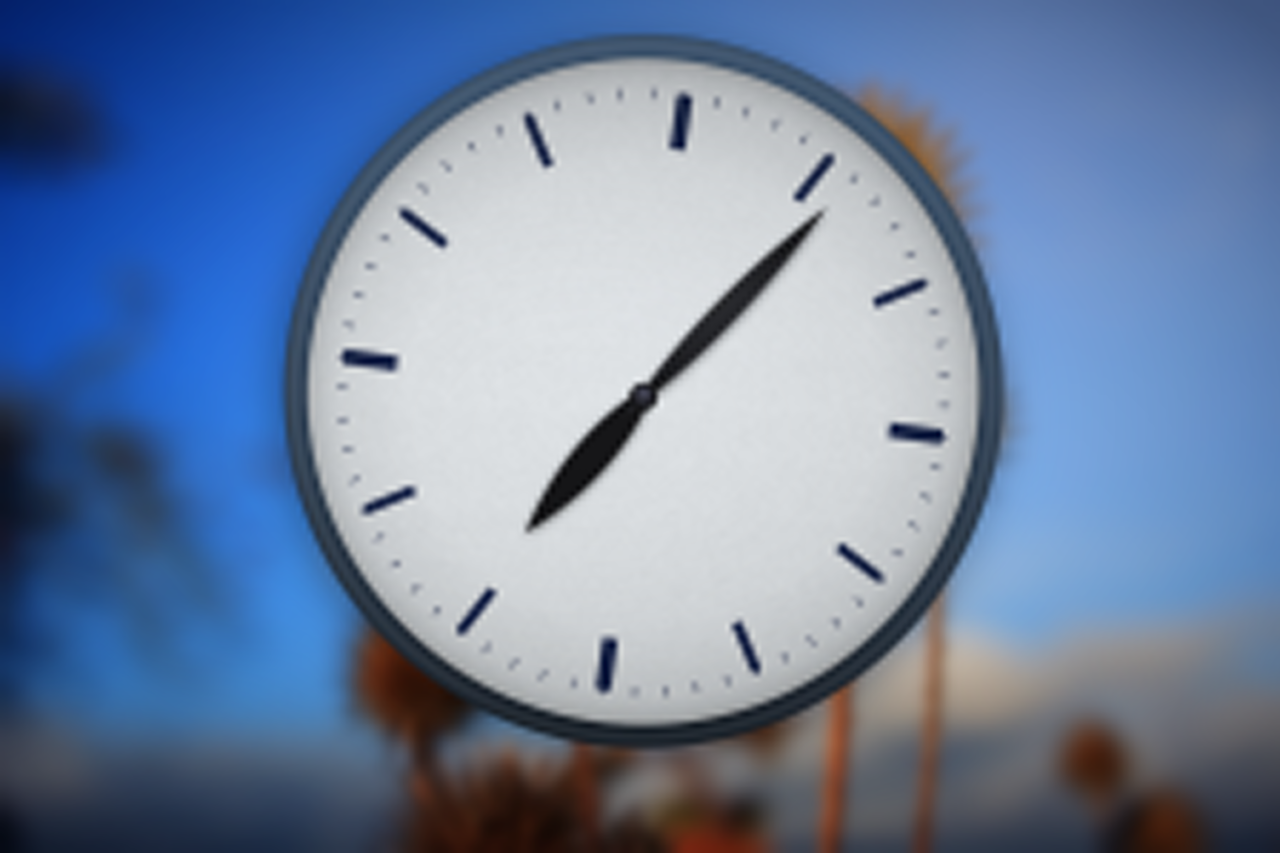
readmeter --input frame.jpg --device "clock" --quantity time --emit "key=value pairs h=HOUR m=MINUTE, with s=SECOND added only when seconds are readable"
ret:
h=7 m=6
